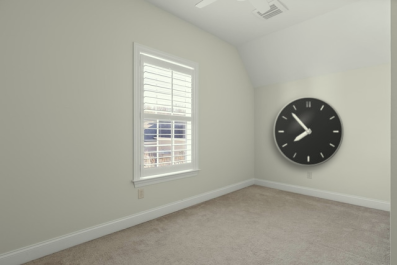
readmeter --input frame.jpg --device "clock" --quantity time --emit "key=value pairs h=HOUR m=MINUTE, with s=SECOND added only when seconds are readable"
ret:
h=7 m=53
